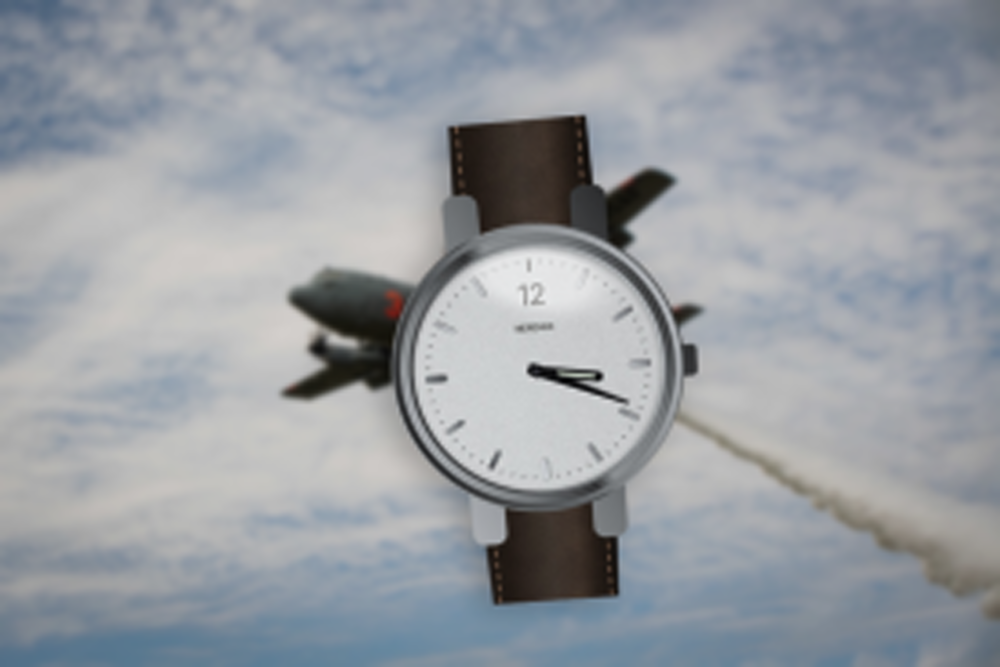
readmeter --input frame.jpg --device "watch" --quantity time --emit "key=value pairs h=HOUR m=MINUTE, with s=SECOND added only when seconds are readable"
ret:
h=3 m=19
